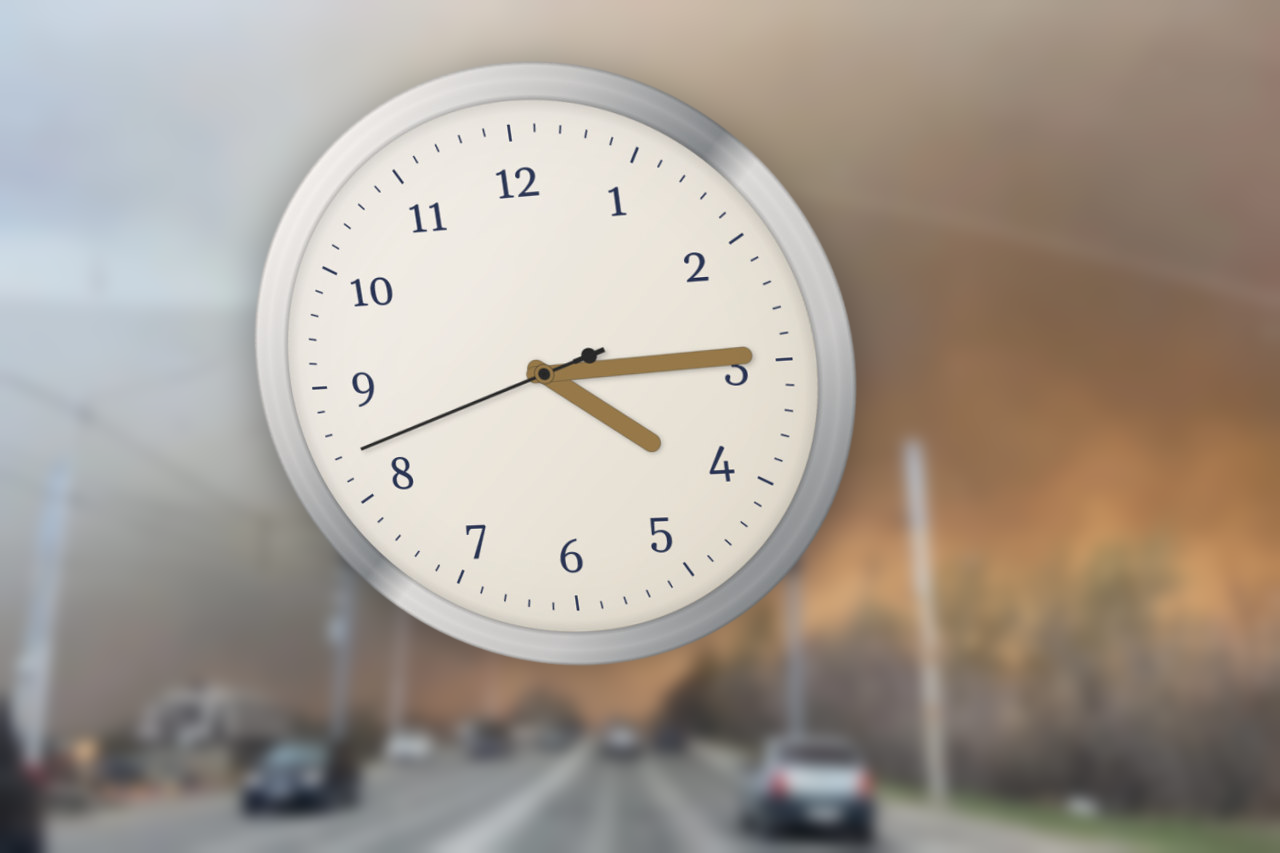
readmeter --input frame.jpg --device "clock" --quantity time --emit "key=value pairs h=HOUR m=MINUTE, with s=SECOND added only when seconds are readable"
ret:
h=4 m=14 s=42
